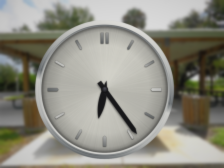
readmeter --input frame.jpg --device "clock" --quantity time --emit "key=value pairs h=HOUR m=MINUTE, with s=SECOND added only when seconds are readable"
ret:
h=6 m=24
